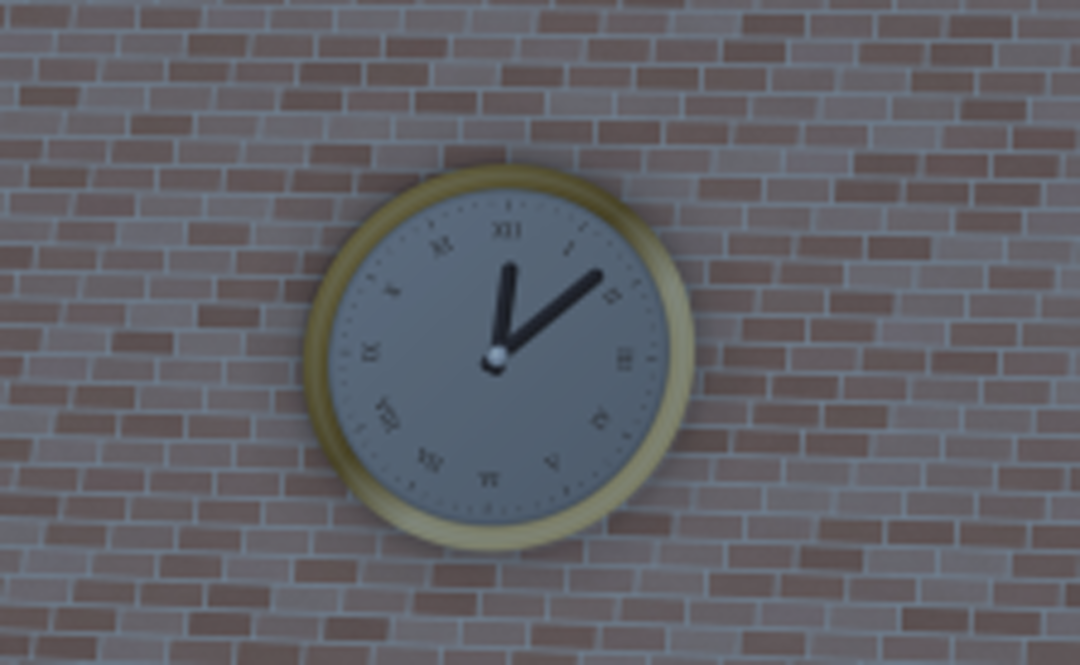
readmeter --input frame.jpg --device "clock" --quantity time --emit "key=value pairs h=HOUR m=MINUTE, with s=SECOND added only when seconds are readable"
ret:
h=12 m=8
